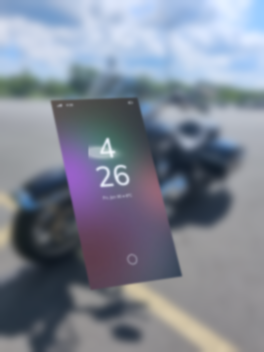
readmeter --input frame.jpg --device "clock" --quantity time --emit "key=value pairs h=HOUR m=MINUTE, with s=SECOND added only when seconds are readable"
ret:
h=4 m=26
